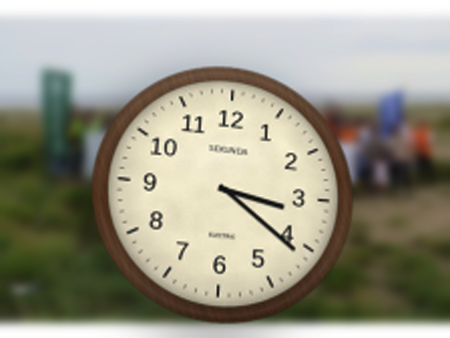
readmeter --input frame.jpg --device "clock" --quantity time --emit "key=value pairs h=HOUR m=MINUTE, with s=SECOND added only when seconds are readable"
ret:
h=3 m=21
